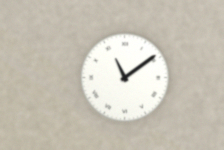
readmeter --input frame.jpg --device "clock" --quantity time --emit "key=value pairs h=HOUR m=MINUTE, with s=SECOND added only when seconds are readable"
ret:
h=11 m=9
